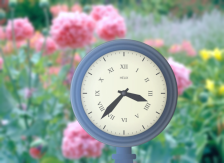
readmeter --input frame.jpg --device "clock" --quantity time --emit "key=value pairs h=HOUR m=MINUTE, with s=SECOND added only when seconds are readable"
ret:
h=3 m=37
